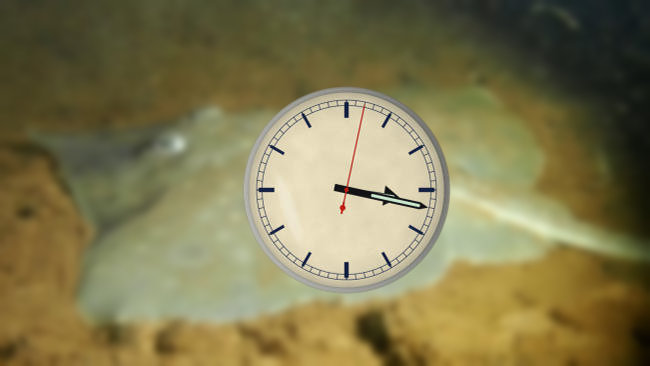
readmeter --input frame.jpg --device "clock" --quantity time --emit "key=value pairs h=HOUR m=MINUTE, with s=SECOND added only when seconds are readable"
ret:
h=3 m=17 s=2
